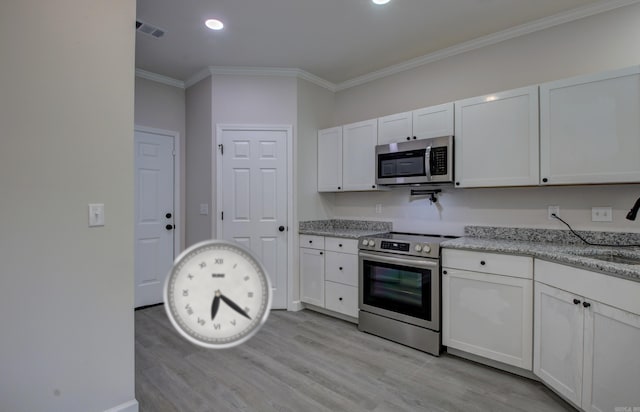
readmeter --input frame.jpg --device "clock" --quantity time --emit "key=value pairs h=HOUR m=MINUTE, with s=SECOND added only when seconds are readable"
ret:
h=6 m=21
